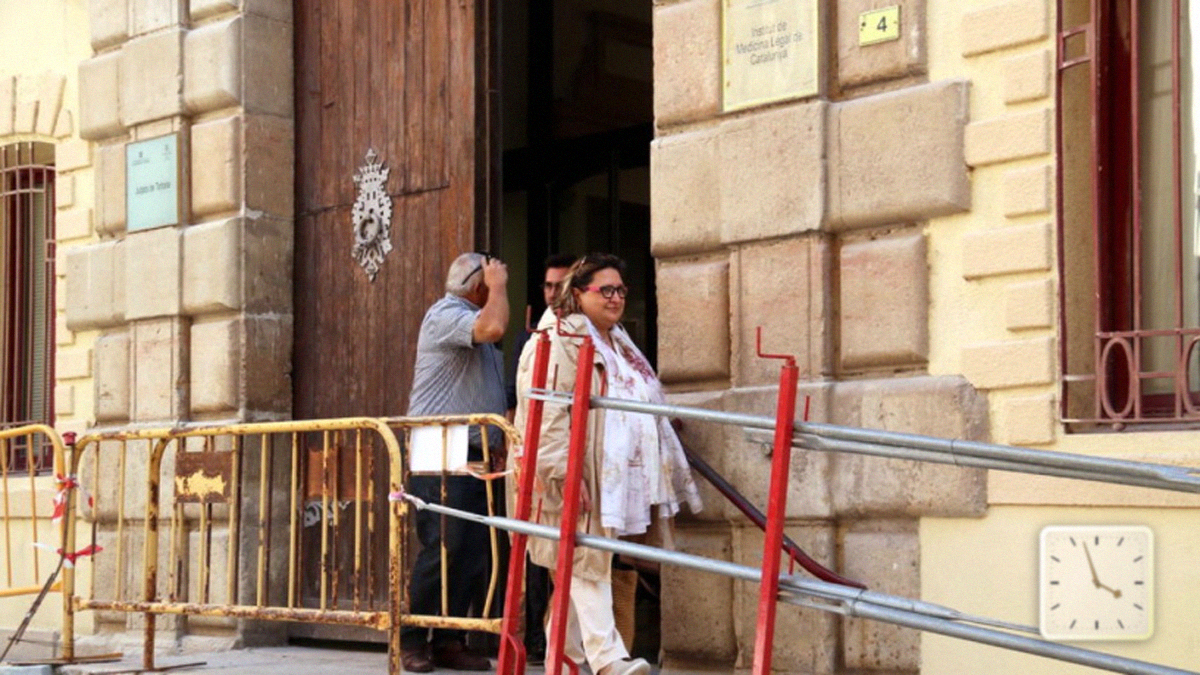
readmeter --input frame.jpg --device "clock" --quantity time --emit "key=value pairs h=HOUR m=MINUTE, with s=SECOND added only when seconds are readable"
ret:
h=3 m=57
